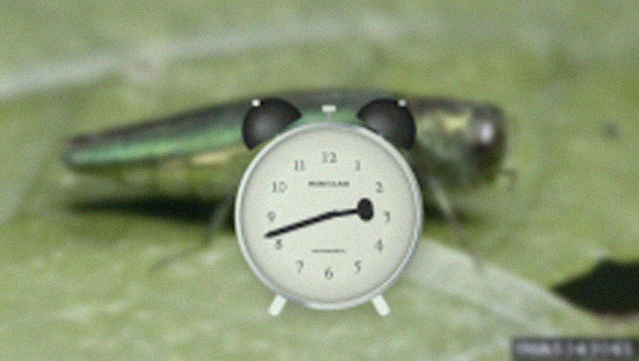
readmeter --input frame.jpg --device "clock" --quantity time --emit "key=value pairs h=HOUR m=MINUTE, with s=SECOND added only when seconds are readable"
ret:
h=2 m=42
